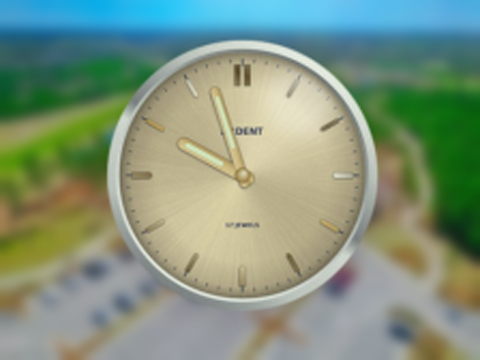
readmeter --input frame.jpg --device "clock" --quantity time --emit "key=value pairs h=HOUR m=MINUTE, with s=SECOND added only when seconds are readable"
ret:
h=9 m=57
